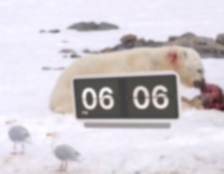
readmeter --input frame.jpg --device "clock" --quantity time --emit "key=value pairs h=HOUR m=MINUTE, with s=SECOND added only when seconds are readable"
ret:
h=6 m=6
